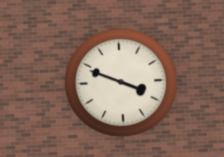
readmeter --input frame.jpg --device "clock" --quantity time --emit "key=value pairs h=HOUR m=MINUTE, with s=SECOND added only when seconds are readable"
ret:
h=3 m=49
